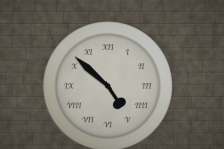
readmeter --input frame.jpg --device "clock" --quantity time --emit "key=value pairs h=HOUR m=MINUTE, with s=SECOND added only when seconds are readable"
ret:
h=4 m=52
